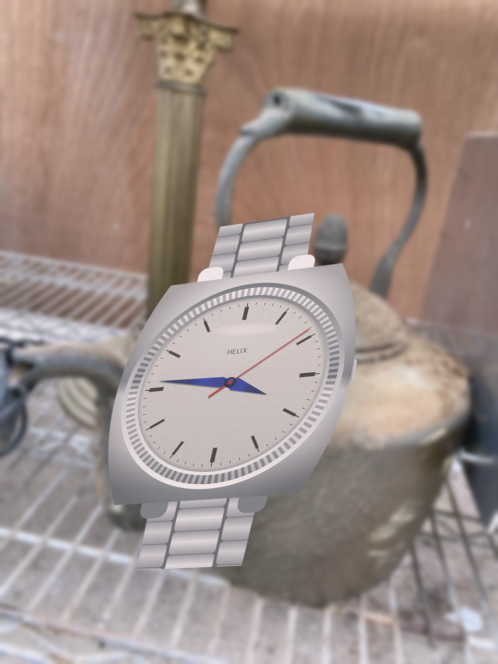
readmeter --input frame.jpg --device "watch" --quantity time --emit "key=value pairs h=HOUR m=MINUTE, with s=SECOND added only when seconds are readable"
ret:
h=3 m=46 s=9
